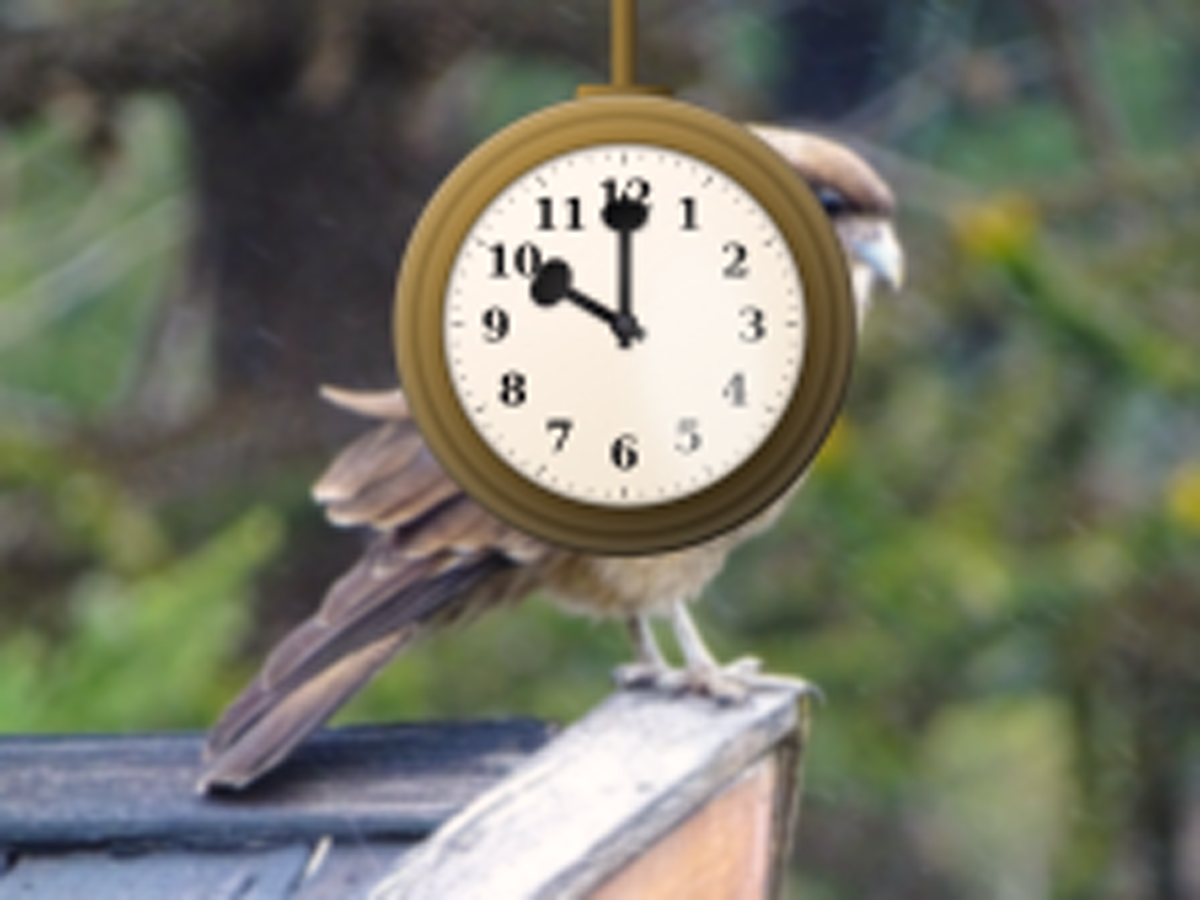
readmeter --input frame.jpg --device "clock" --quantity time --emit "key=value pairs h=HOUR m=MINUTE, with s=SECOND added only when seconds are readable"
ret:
h=10 m=0
